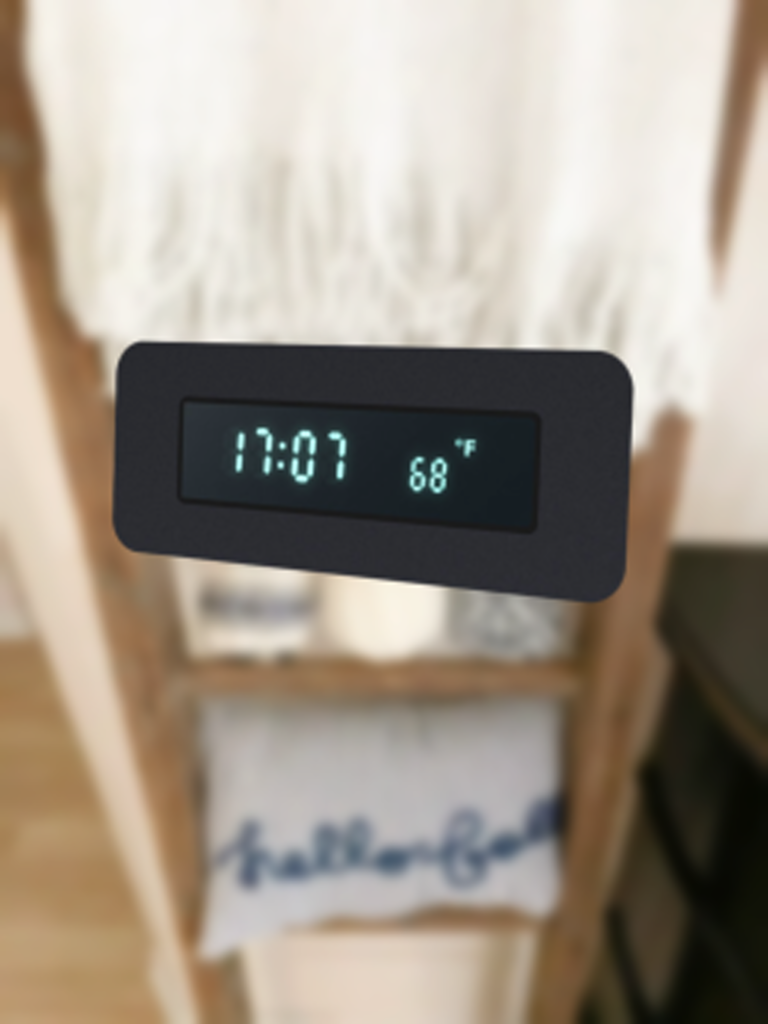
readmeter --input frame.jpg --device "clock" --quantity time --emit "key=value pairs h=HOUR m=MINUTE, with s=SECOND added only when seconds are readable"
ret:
h=17 m=7
